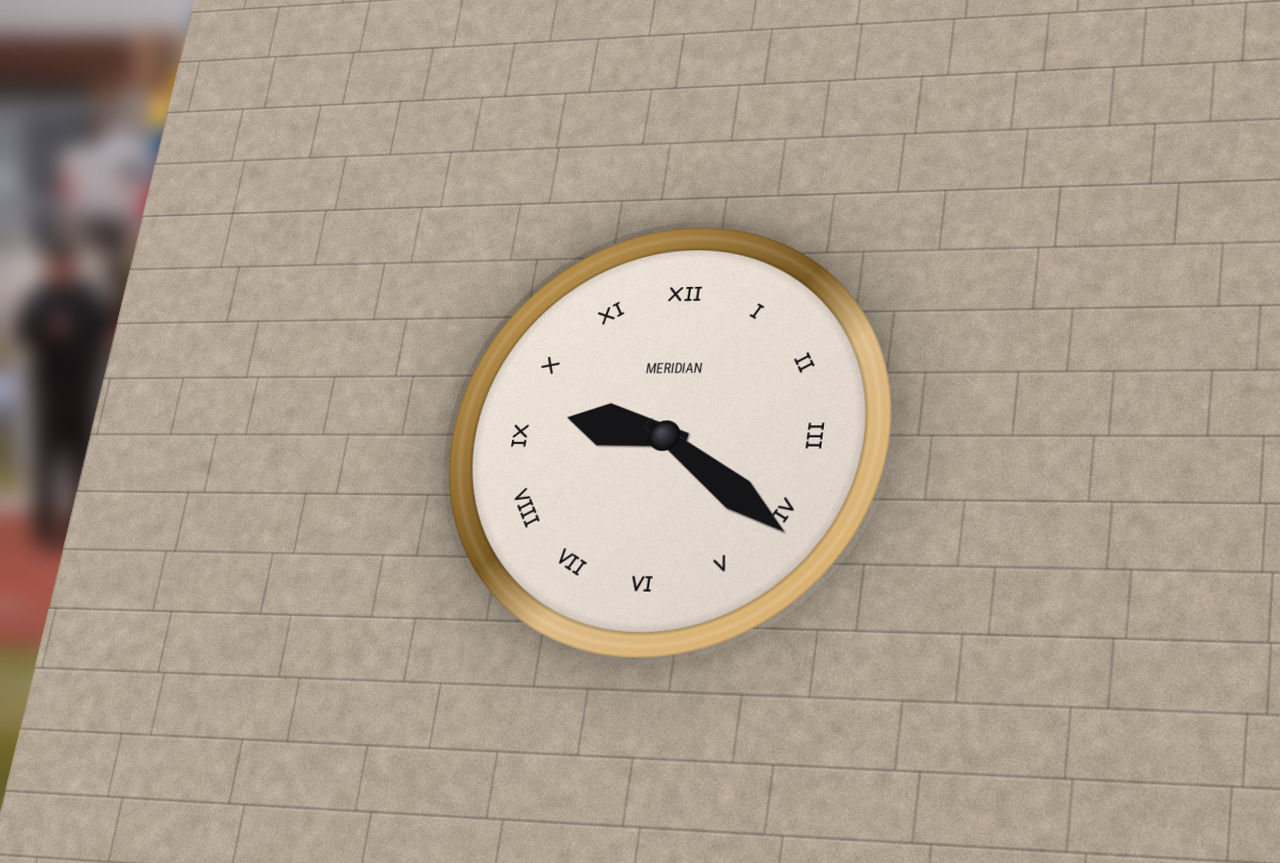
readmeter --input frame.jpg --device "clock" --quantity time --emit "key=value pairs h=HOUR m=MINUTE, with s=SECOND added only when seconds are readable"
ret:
h=9 m=21
